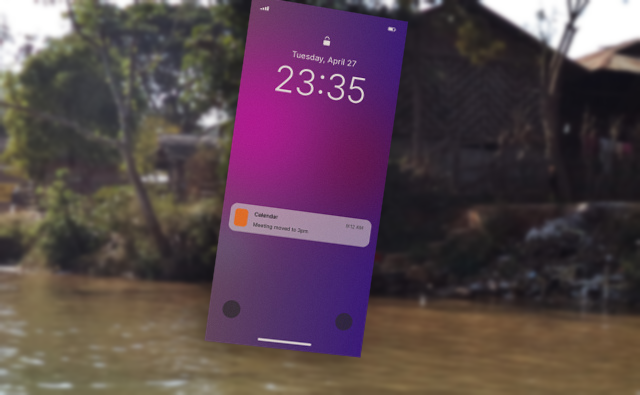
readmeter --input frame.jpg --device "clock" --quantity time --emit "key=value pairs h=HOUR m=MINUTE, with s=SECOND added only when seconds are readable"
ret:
h=23 m=35
